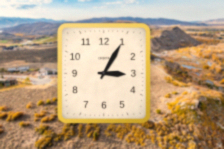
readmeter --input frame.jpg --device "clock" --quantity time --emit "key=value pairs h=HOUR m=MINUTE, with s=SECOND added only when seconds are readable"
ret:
h=3 m=5
